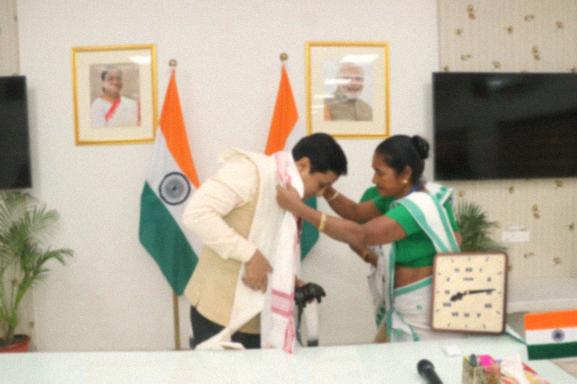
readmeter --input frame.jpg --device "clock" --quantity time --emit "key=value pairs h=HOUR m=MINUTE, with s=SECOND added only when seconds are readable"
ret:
h=8 m=14
